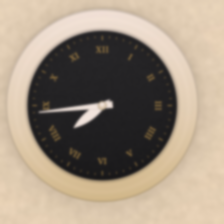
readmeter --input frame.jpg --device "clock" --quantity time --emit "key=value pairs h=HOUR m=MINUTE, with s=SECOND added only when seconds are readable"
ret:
h=7 m=44
